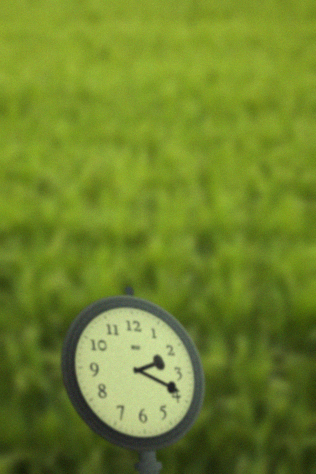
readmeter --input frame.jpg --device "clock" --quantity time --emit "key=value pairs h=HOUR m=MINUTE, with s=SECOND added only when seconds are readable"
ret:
h=2 m=19
